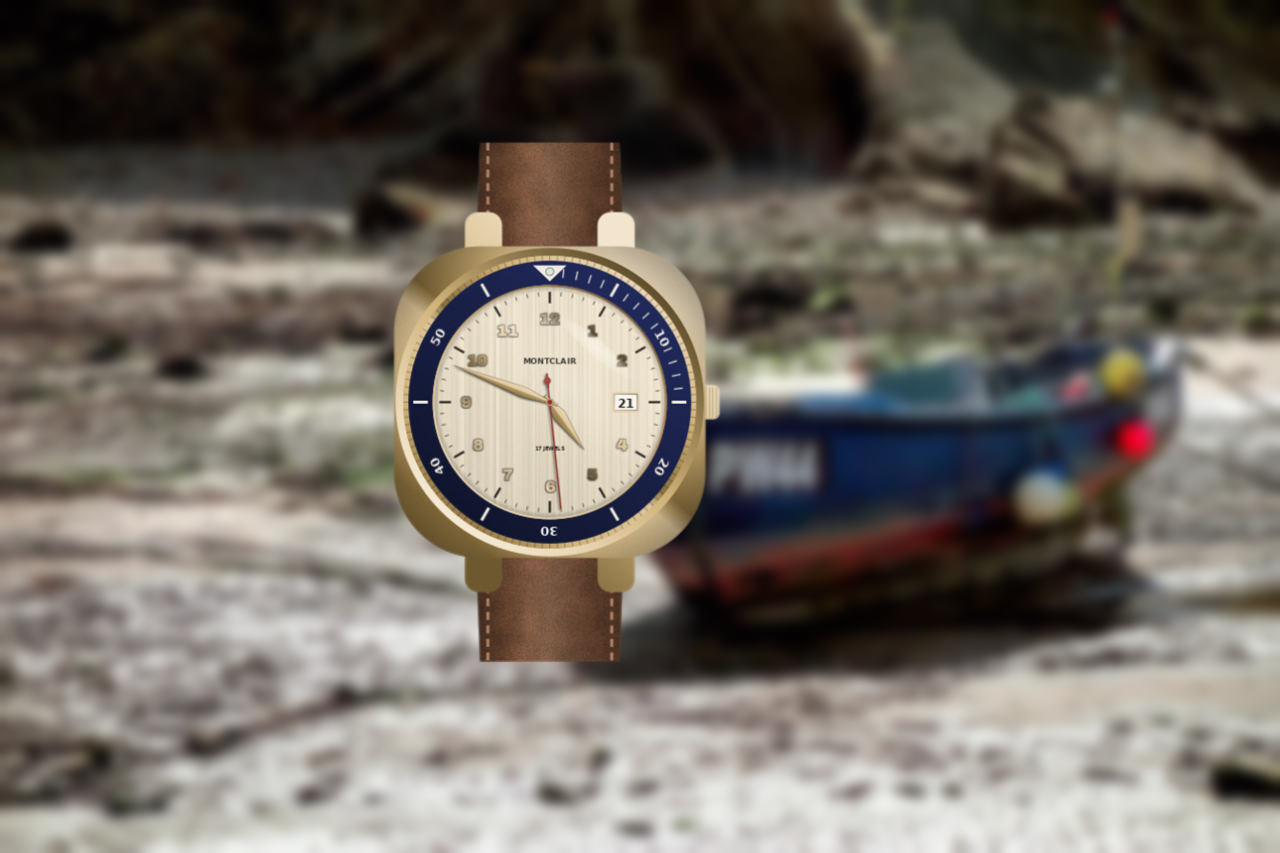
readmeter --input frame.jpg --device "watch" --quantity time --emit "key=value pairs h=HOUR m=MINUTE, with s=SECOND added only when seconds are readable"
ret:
h=4 m=48 s=29
